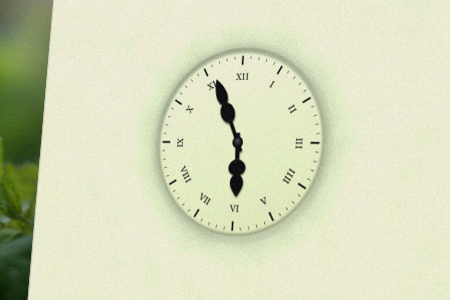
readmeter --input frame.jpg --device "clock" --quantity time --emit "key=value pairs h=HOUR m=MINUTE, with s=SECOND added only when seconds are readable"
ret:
h=5 m=56
